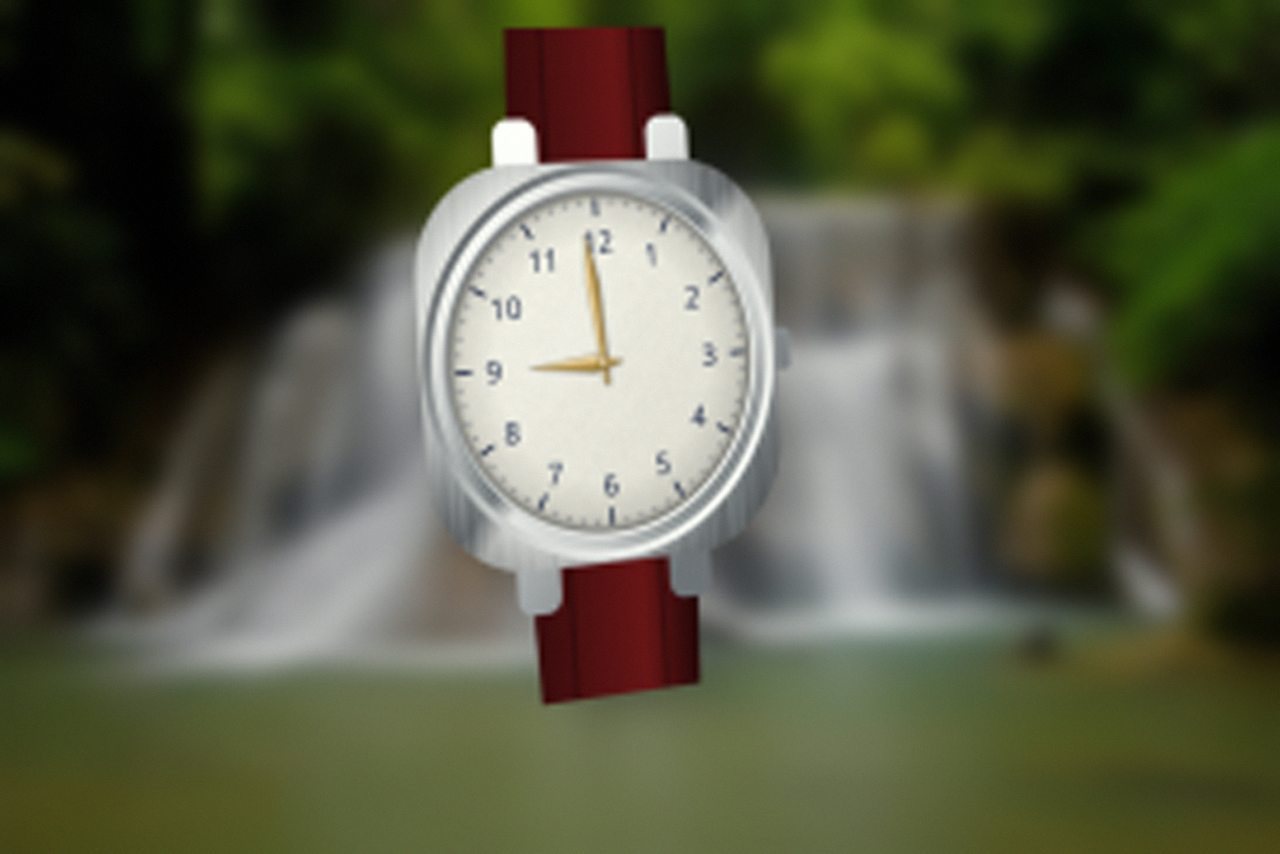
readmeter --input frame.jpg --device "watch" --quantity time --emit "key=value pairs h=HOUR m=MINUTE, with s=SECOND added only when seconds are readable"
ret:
h=8 m=59
